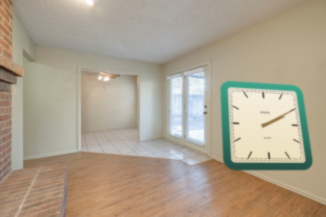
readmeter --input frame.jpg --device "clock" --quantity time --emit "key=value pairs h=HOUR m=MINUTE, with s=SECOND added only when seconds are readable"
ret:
h=2 m=10
